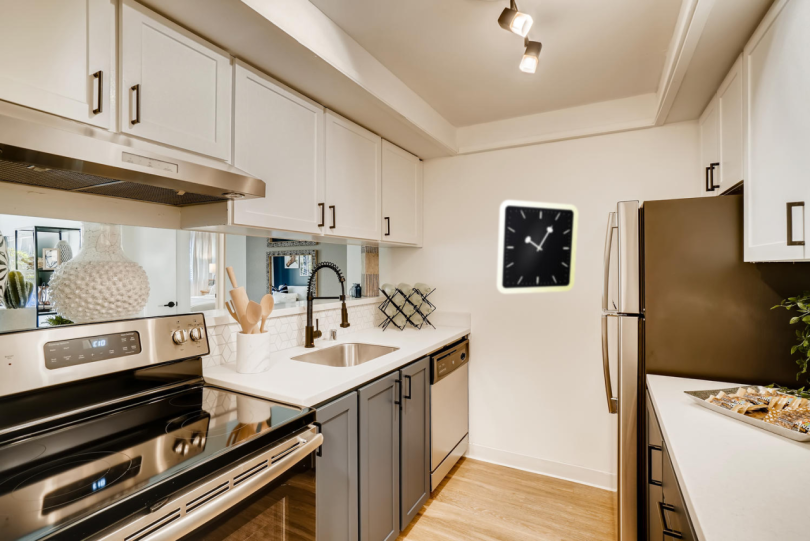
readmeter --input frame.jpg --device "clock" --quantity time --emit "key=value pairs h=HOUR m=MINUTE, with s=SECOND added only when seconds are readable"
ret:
h=10 m=5
